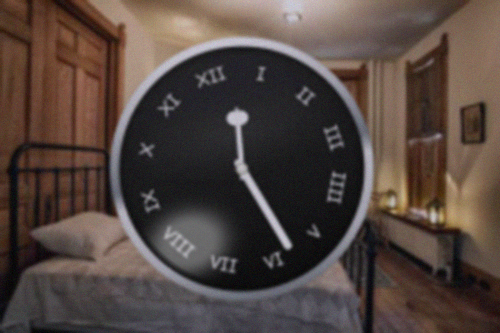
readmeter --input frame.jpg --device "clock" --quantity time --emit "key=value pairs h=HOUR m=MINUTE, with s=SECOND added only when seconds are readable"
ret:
h=12 m=28
